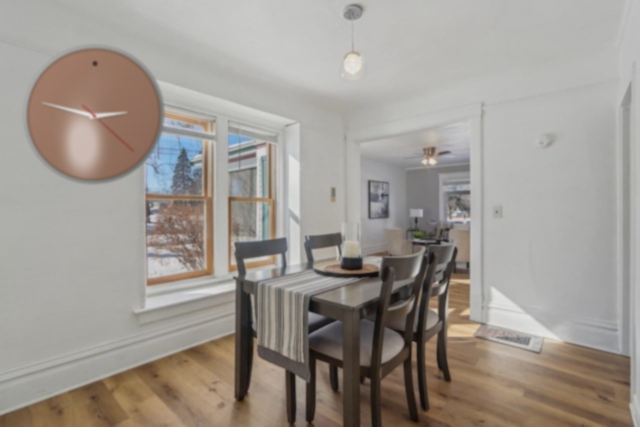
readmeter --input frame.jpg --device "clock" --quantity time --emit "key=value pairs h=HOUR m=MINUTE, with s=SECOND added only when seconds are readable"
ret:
h=2 m=47 s=22
